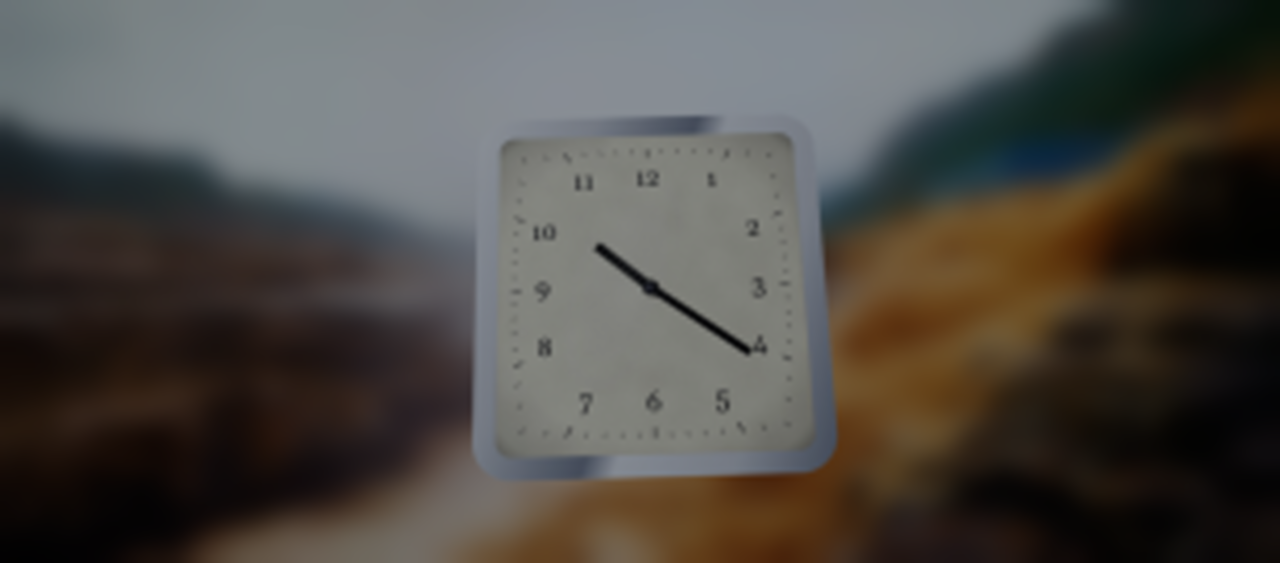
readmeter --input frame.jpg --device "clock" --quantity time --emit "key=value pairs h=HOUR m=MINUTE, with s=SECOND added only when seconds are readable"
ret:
h=10 m=21
